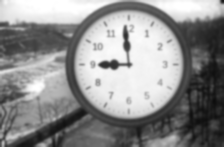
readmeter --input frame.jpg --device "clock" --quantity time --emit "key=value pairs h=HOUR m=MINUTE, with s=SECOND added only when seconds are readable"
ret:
h=8 m=59
